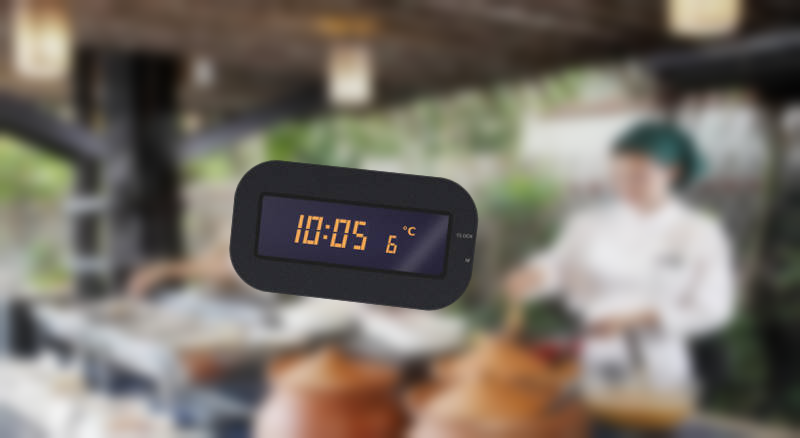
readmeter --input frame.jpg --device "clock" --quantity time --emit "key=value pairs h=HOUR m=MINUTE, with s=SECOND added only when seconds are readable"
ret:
h=10 m=5
